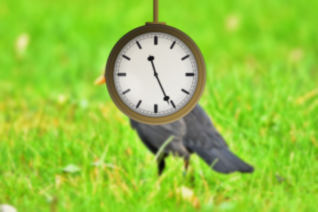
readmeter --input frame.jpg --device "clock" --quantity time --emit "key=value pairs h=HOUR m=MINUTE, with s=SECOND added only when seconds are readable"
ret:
h=11 m=26
